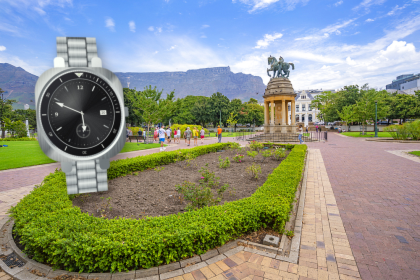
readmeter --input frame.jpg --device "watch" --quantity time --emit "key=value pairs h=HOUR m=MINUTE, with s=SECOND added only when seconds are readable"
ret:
h=5 m=49
